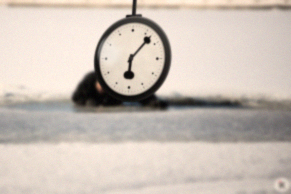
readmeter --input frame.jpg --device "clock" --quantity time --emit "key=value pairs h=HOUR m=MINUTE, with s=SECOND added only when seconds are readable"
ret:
h=6 m=7
